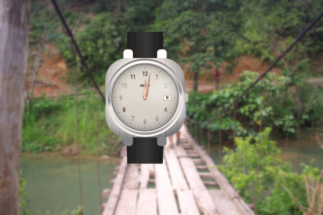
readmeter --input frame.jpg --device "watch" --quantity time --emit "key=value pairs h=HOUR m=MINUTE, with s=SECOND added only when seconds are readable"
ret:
h=12 m=2
